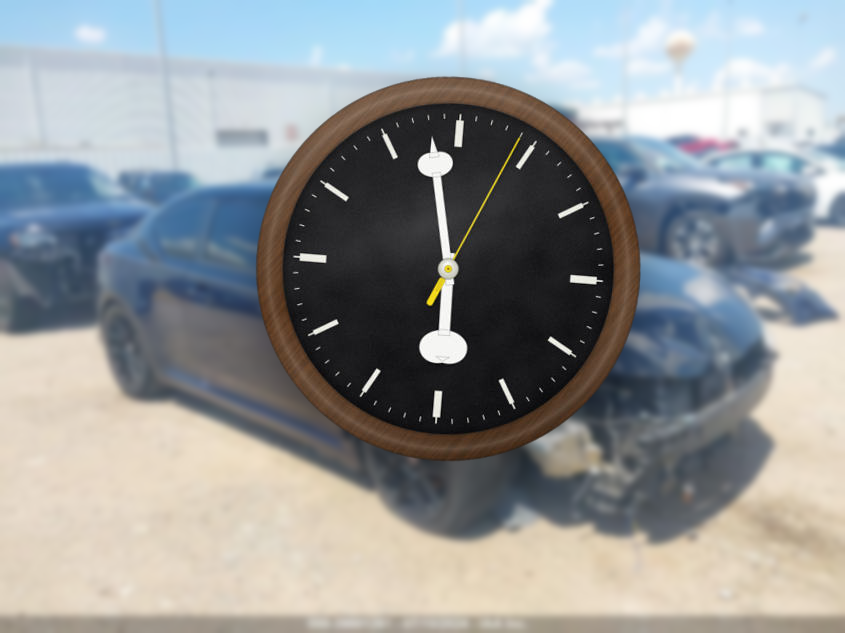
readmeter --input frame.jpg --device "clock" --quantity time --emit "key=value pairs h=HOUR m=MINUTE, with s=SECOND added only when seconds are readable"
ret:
h=5 m=58 s=4
